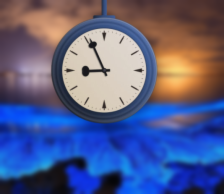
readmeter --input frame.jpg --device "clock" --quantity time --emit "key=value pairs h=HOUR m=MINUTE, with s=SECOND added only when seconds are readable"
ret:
h=8 m=56
